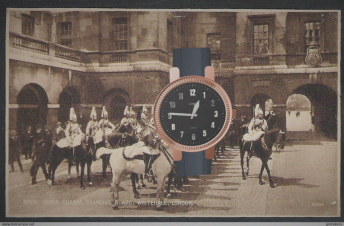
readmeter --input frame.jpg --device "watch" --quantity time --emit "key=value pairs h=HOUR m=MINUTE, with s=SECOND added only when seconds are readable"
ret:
h=12 m=46
